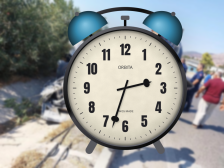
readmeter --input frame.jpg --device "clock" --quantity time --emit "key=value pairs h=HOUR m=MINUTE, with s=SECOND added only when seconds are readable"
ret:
h=2 m=33
